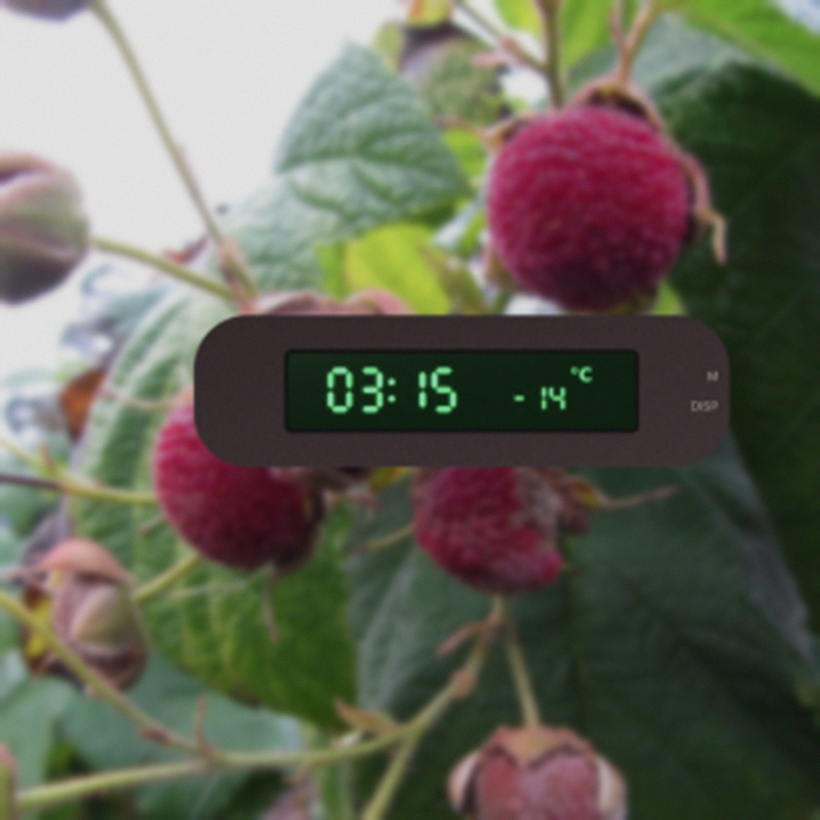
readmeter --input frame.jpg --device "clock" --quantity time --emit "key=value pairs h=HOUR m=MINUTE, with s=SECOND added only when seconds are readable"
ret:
h=3 m=15
